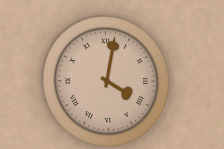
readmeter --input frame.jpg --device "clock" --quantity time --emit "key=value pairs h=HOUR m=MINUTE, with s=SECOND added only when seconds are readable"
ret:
h=4 m=2
